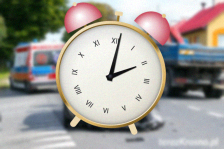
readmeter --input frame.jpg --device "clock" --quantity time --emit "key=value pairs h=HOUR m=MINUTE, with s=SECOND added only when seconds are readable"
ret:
h=2 m=1
